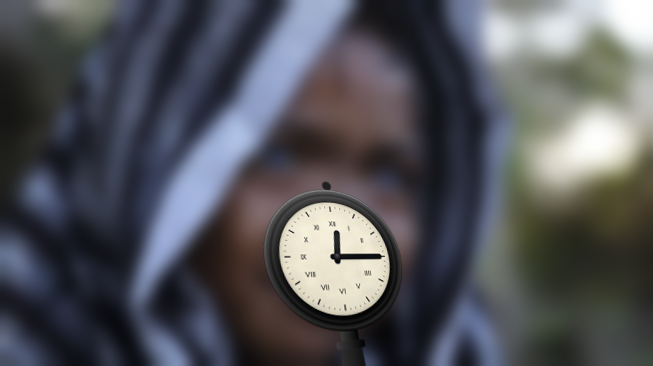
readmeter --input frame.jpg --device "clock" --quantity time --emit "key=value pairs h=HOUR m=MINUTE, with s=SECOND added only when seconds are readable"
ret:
h=12 m=15
